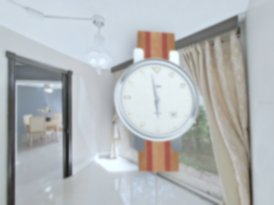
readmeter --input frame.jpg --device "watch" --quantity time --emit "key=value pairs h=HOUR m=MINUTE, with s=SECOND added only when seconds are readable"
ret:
h=5 m=58
